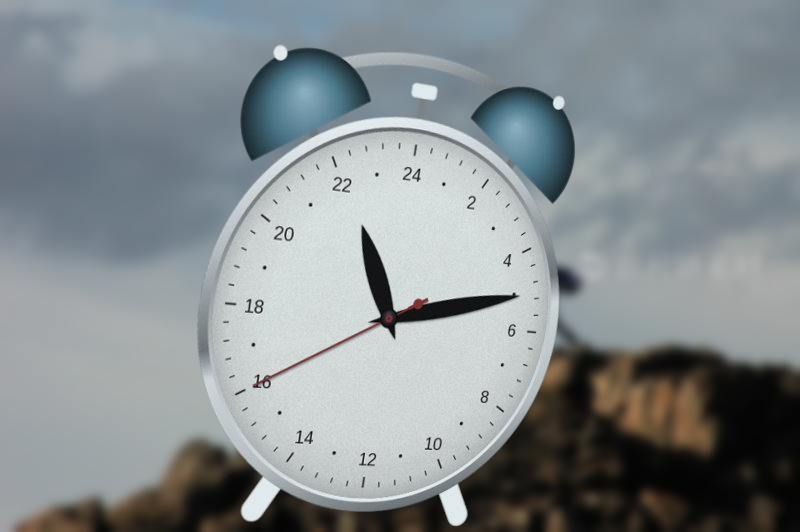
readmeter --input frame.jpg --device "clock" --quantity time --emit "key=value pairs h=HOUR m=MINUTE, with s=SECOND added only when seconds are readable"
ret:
h=22 m=12 s=40
